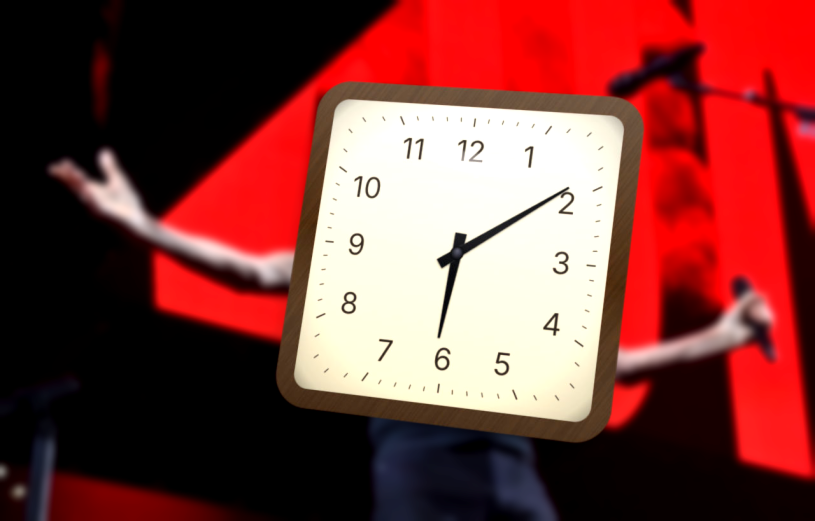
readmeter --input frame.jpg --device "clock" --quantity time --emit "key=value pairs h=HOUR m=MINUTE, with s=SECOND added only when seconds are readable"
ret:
h=6 m=9
